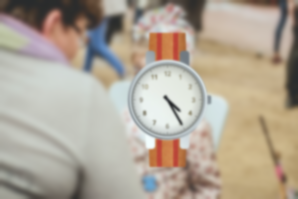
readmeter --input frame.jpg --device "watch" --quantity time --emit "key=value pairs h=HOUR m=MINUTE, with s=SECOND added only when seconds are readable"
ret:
h=4 m=25
